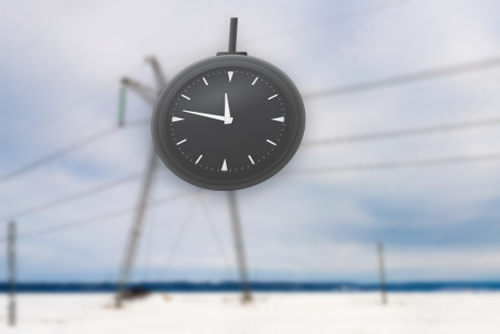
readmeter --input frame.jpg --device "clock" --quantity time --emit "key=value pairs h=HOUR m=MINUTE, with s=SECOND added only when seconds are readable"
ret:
h=11 m=47
